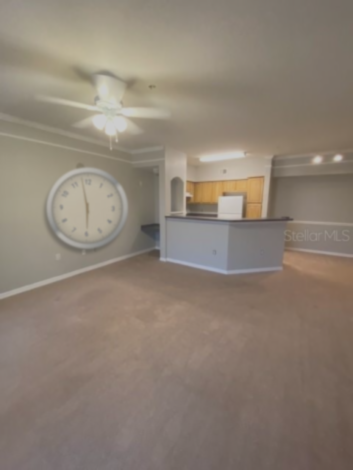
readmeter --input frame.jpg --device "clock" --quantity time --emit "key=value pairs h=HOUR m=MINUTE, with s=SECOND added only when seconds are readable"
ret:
h=5 m=58
